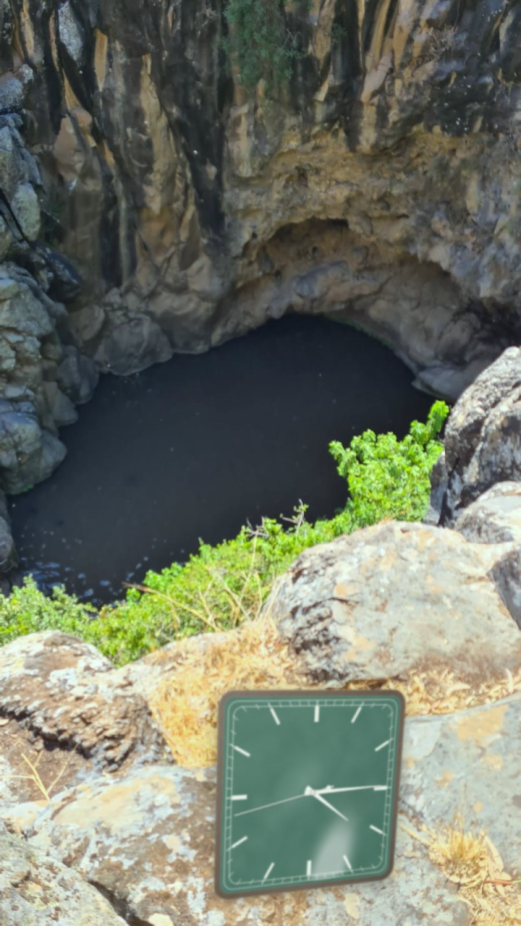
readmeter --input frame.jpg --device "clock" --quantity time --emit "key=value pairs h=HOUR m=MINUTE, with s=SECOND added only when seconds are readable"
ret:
h=4 m=14 s=43
